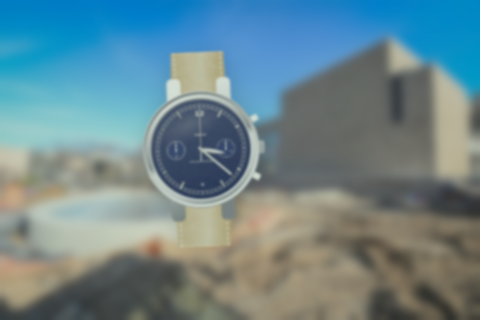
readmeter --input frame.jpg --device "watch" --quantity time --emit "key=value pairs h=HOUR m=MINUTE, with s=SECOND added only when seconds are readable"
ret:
h=3 m=22
